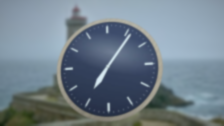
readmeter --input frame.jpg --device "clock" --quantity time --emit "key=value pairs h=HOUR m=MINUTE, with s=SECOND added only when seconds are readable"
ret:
h=7 m=6
